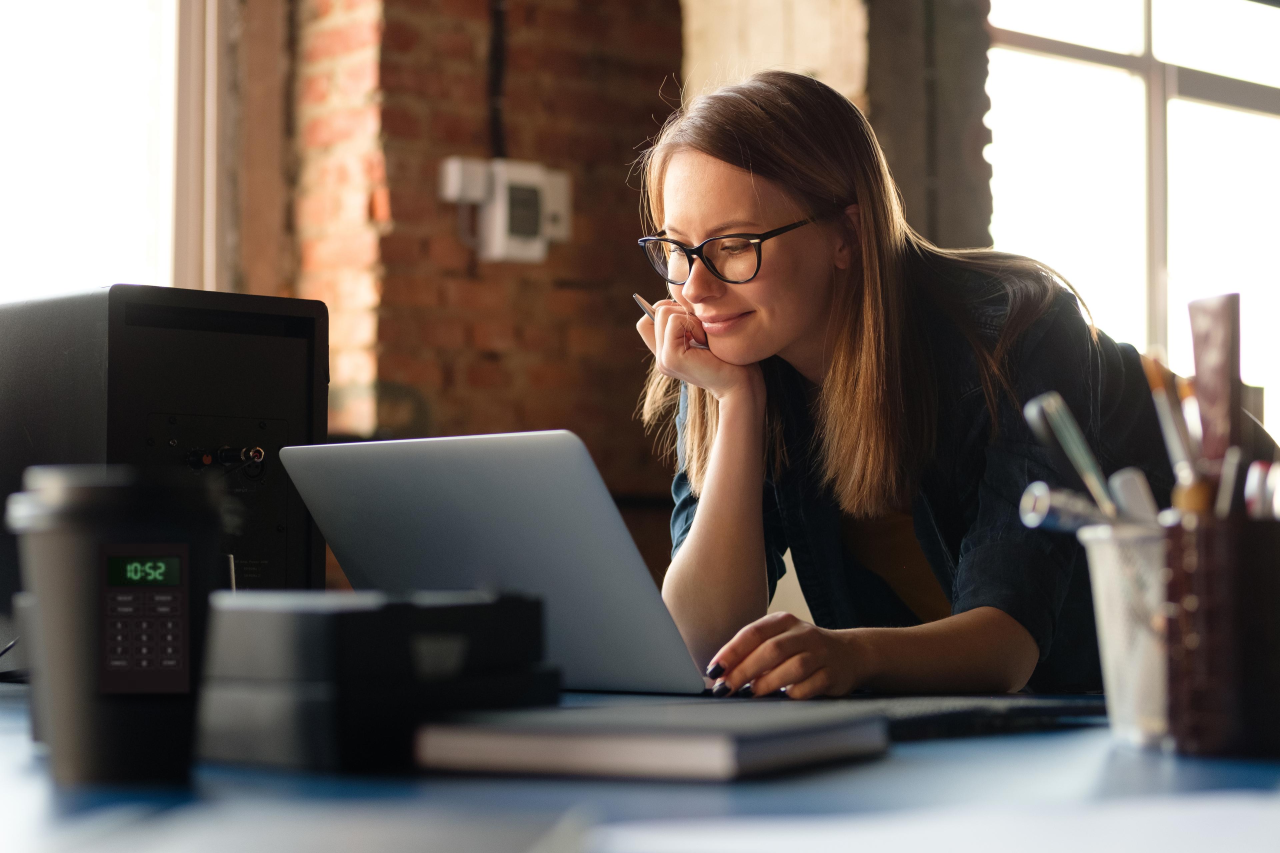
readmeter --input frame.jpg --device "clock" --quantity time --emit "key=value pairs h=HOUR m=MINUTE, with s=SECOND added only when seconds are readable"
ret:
h=10 m=52
